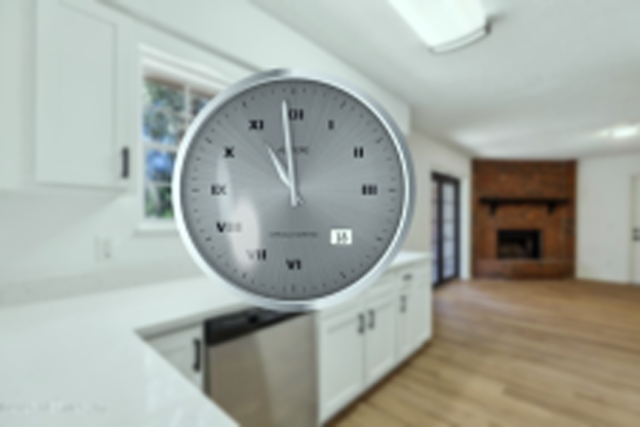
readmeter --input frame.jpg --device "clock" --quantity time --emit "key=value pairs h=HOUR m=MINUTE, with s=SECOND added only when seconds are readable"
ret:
h=10 m=59
